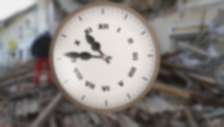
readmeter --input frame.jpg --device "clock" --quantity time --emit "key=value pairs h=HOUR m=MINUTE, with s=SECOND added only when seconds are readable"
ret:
h=10 m=46
